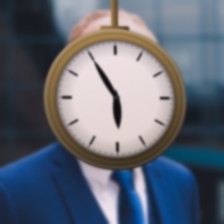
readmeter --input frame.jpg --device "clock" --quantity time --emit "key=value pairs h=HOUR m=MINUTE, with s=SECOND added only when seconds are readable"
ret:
h=5 m=55
